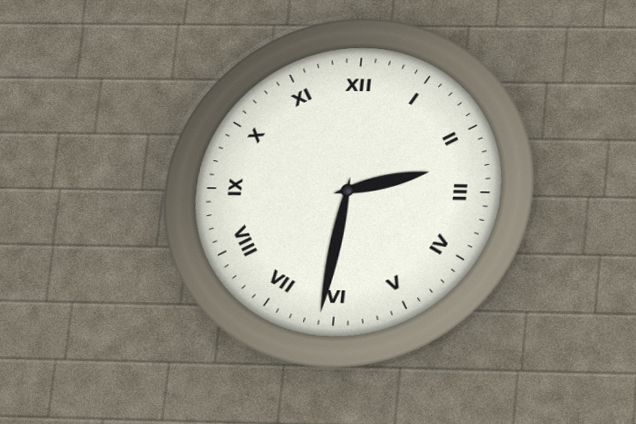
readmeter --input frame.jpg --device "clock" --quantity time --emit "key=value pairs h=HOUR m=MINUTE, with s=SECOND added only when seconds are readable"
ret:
h=2 m=31
